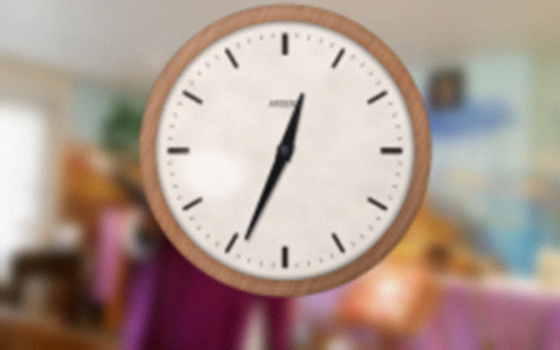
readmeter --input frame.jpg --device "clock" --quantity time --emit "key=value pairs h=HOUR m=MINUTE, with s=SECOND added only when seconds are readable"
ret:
h=12 m=34
